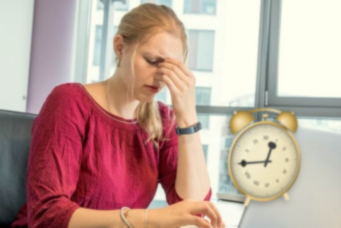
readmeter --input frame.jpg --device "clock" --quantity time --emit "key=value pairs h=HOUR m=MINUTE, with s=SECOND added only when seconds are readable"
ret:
h=12 m=45
